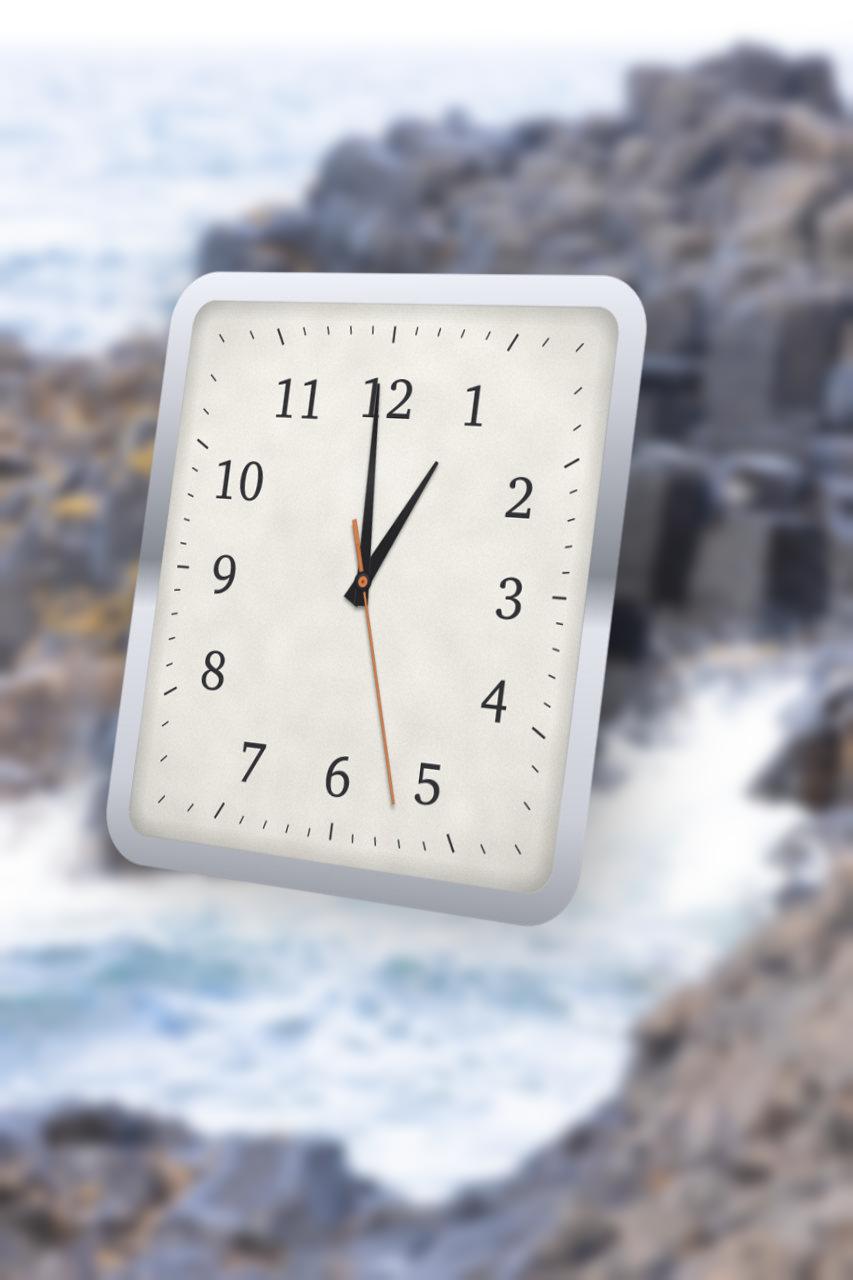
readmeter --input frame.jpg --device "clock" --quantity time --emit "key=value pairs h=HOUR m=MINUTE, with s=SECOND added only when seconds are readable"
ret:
h=12 m=59 s=27
